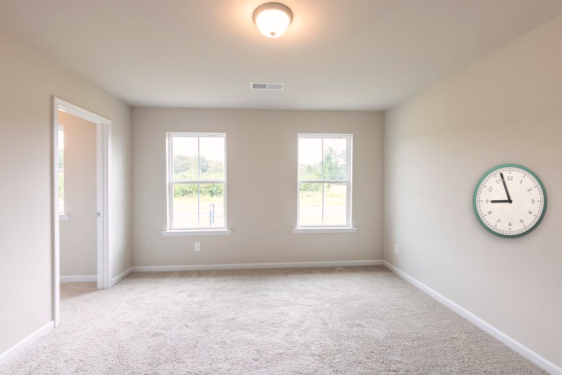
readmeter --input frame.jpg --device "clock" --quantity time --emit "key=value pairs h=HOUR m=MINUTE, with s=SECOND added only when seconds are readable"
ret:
h=8 m=57
